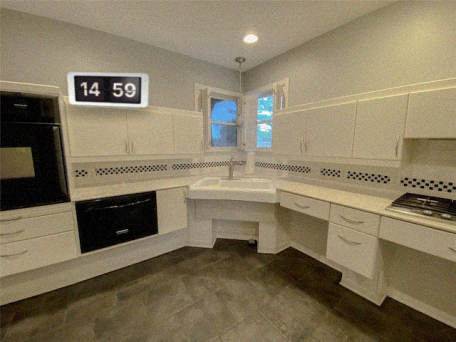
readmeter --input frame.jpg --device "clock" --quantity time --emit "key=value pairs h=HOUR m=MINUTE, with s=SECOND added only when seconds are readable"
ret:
h=14 m=59
